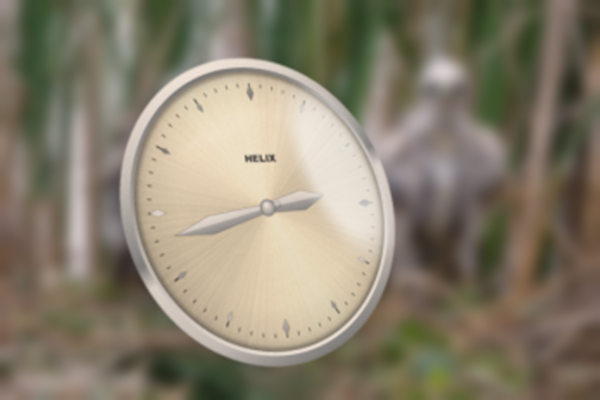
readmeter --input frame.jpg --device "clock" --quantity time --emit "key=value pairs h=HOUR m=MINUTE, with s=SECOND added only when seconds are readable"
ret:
h=2 m=43
